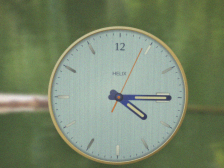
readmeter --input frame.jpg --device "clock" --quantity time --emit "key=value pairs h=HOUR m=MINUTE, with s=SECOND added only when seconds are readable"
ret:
h=4 m=15 s=4
